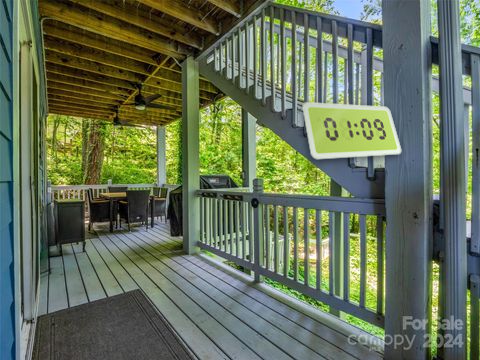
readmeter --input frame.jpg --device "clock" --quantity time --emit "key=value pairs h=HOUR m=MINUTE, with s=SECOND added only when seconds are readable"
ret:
h=1 m=9
